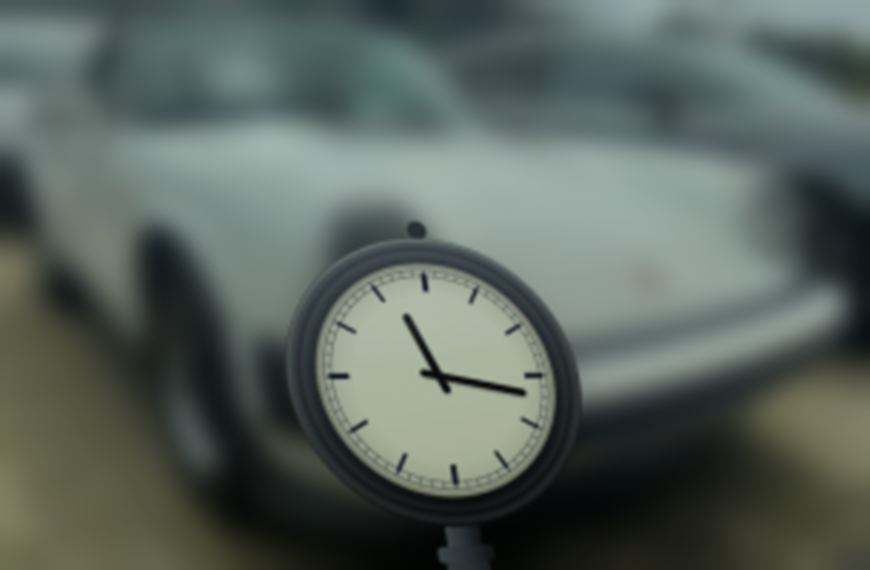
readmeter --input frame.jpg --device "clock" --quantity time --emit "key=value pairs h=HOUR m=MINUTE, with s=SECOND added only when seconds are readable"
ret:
h=11 m=17
